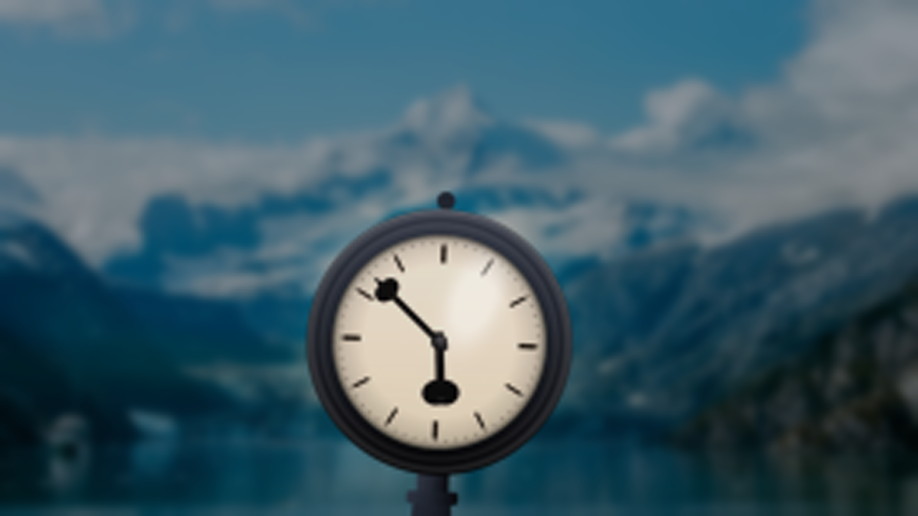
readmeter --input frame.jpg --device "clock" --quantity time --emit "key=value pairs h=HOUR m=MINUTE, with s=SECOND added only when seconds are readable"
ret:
h=5 m=52
